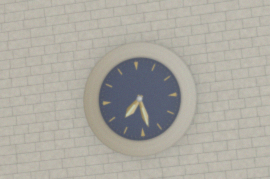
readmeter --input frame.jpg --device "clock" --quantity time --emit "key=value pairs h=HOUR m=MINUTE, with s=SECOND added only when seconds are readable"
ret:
h=7 m=28
